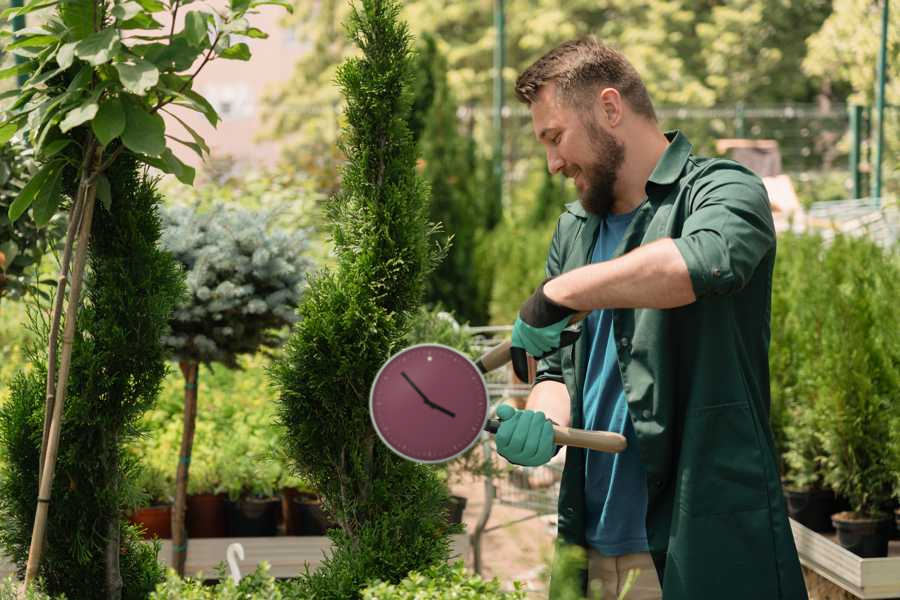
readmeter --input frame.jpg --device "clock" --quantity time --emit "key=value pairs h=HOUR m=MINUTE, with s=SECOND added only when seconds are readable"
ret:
h=3 m=53
